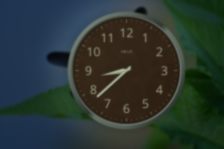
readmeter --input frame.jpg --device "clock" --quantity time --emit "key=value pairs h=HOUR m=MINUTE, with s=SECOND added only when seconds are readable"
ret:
h=8 m=38
